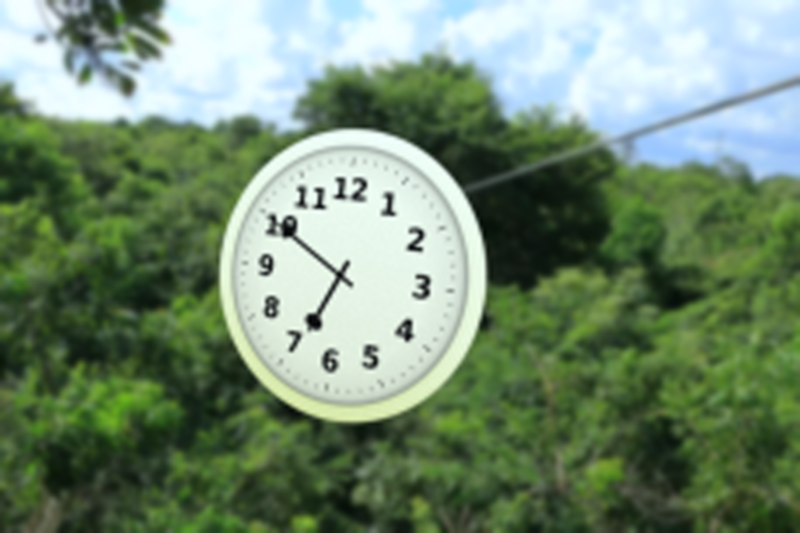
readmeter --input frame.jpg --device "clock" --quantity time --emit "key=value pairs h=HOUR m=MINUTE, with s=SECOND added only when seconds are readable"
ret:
h=6 m=50
